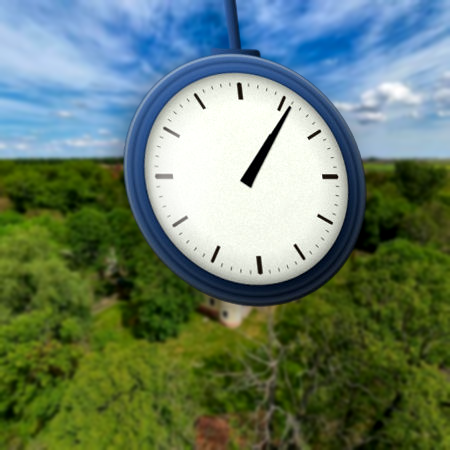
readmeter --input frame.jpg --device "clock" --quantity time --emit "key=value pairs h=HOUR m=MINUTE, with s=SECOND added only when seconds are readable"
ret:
h=1 m=6
